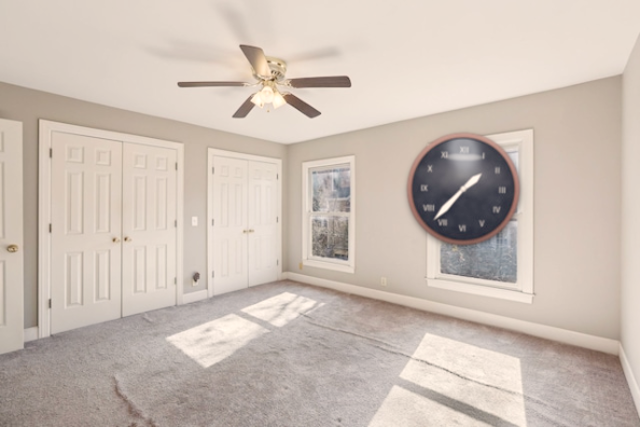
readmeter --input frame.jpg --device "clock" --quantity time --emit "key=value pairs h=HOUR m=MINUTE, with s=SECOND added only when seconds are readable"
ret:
h=1 m=37
